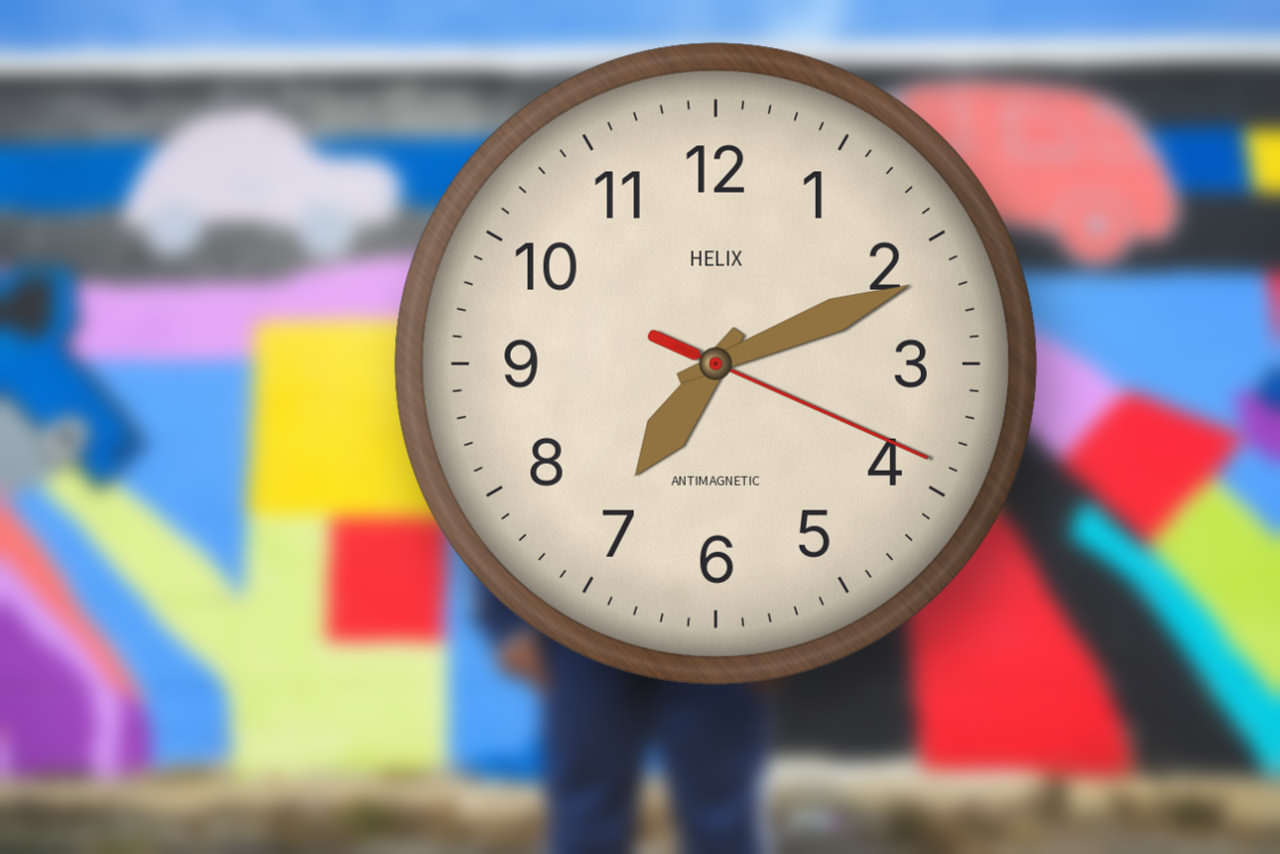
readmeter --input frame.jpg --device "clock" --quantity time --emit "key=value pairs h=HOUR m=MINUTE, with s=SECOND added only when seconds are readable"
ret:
h=7 m=11 s=19
